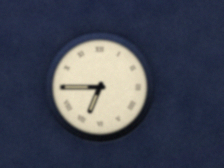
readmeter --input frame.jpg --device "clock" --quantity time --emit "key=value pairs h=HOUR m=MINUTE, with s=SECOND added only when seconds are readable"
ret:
h=6 m=45
